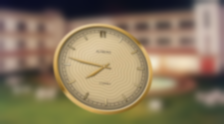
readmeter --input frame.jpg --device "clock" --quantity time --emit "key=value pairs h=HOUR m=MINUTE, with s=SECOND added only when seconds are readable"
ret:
h=7 m=47
